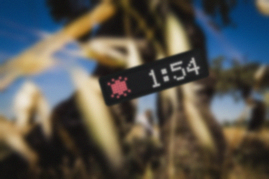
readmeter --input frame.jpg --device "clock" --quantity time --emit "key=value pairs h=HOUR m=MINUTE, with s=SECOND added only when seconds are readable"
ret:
h=1 m=54
